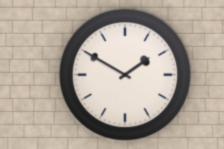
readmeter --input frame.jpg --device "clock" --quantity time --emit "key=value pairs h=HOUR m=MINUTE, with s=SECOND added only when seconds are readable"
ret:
h=1 m=50
